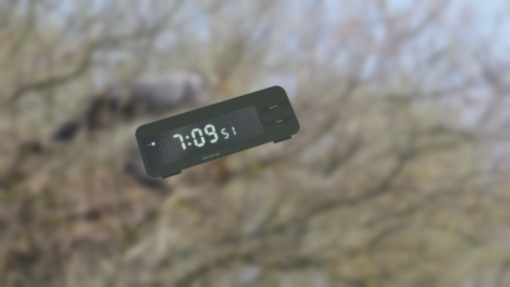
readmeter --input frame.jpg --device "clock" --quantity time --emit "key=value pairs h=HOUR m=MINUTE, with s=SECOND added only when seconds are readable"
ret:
h=7 m=9 s=51
